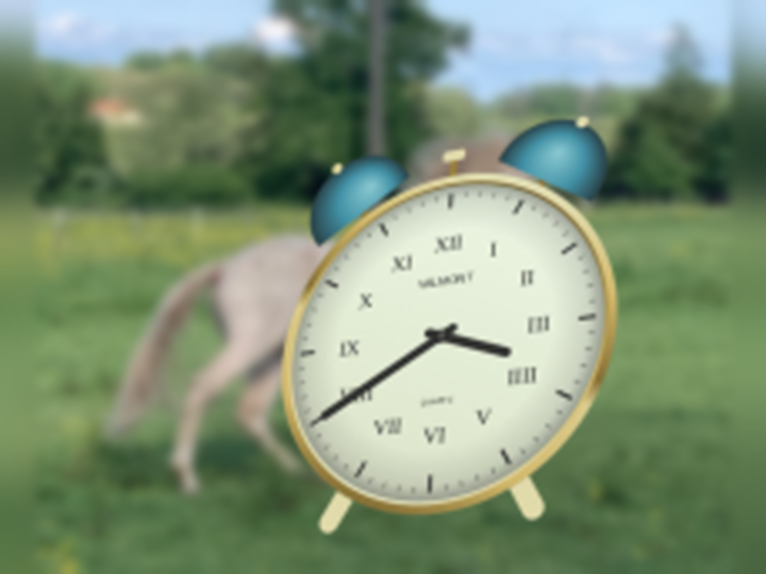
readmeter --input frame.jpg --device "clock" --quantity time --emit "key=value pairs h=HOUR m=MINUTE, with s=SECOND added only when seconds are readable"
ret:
h=3 m=40
